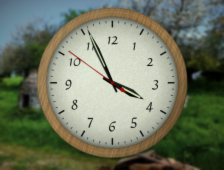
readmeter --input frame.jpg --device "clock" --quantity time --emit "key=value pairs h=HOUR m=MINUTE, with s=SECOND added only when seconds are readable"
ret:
h=3 m=55 s=51
